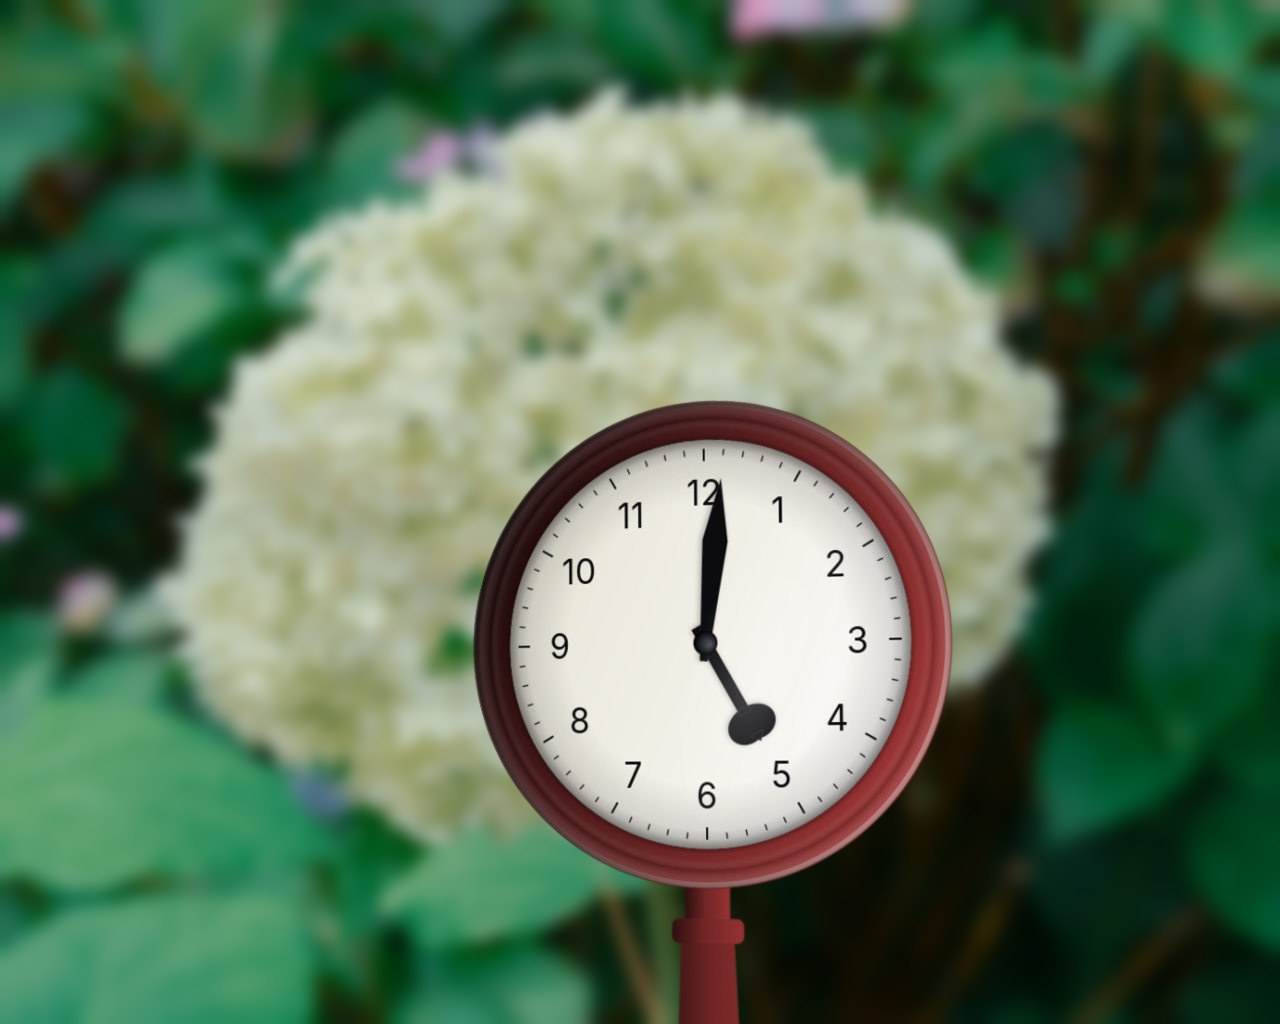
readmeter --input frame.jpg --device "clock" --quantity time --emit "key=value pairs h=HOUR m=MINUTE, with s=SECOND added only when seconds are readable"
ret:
h=5 m=1
